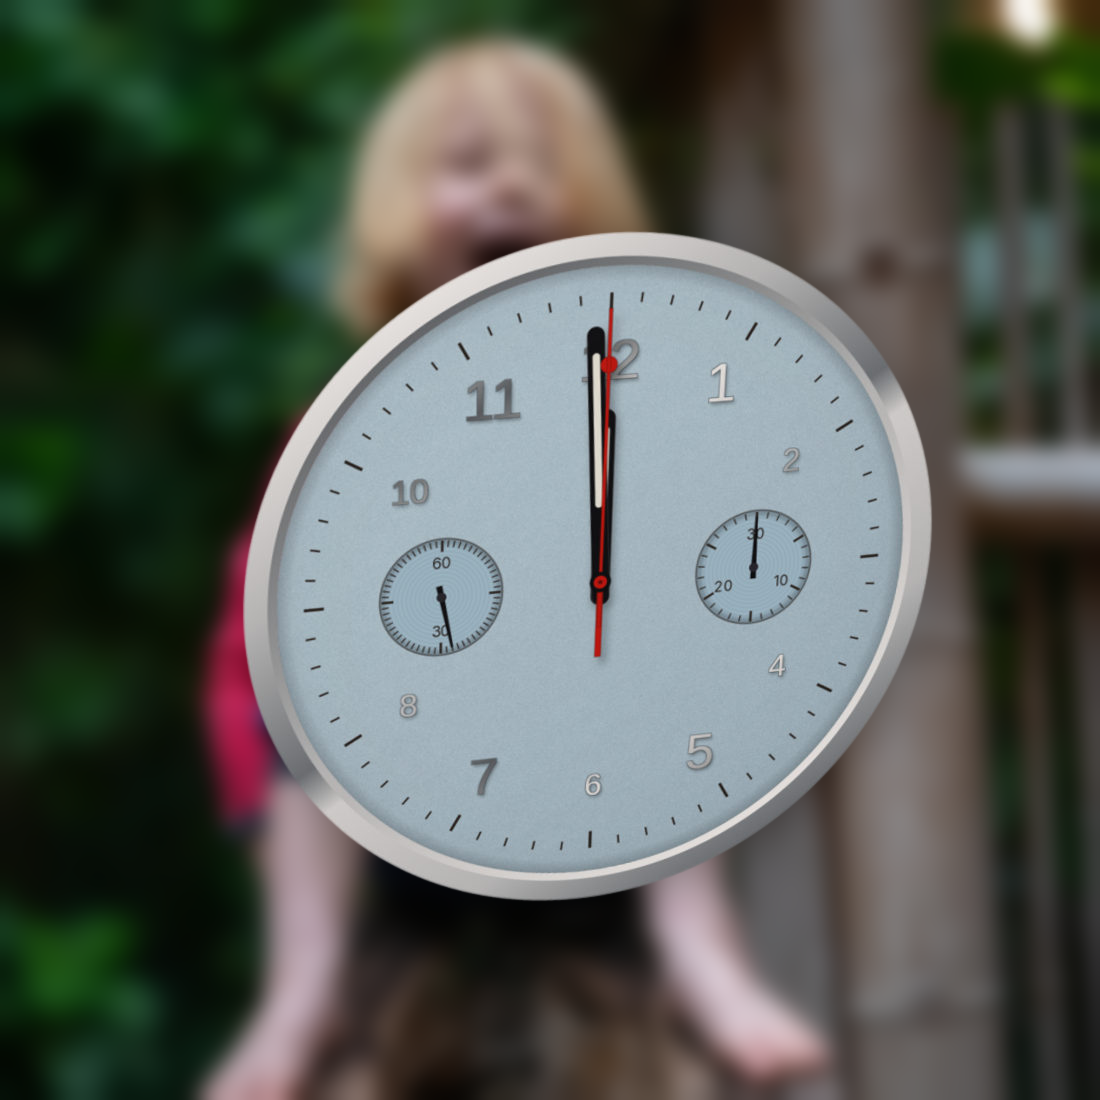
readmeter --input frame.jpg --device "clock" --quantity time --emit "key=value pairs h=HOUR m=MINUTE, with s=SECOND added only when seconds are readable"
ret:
h=11 m=59 s=28
